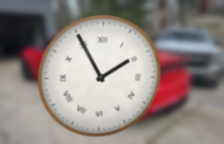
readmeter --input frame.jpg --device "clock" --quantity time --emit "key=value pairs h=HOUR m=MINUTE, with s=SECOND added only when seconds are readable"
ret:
h=1 m=55
